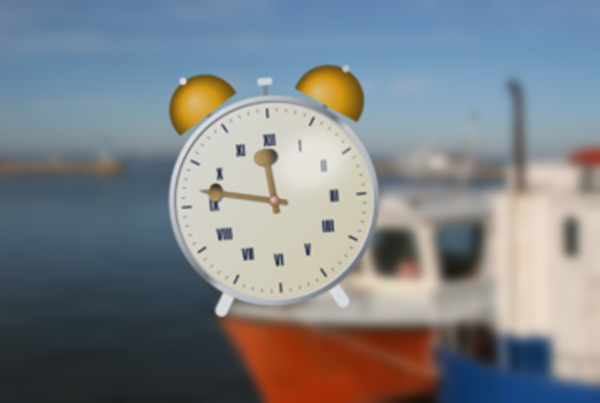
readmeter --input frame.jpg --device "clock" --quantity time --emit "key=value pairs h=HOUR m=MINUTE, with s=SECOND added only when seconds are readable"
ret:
h=11 m=47
